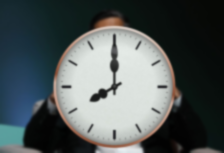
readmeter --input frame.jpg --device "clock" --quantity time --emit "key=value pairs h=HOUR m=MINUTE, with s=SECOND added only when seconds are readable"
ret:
h=8 m=0
